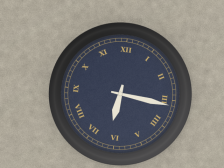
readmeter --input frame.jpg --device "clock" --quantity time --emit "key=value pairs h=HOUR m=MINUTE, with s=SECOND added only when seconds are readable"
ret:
h=6 m=16
